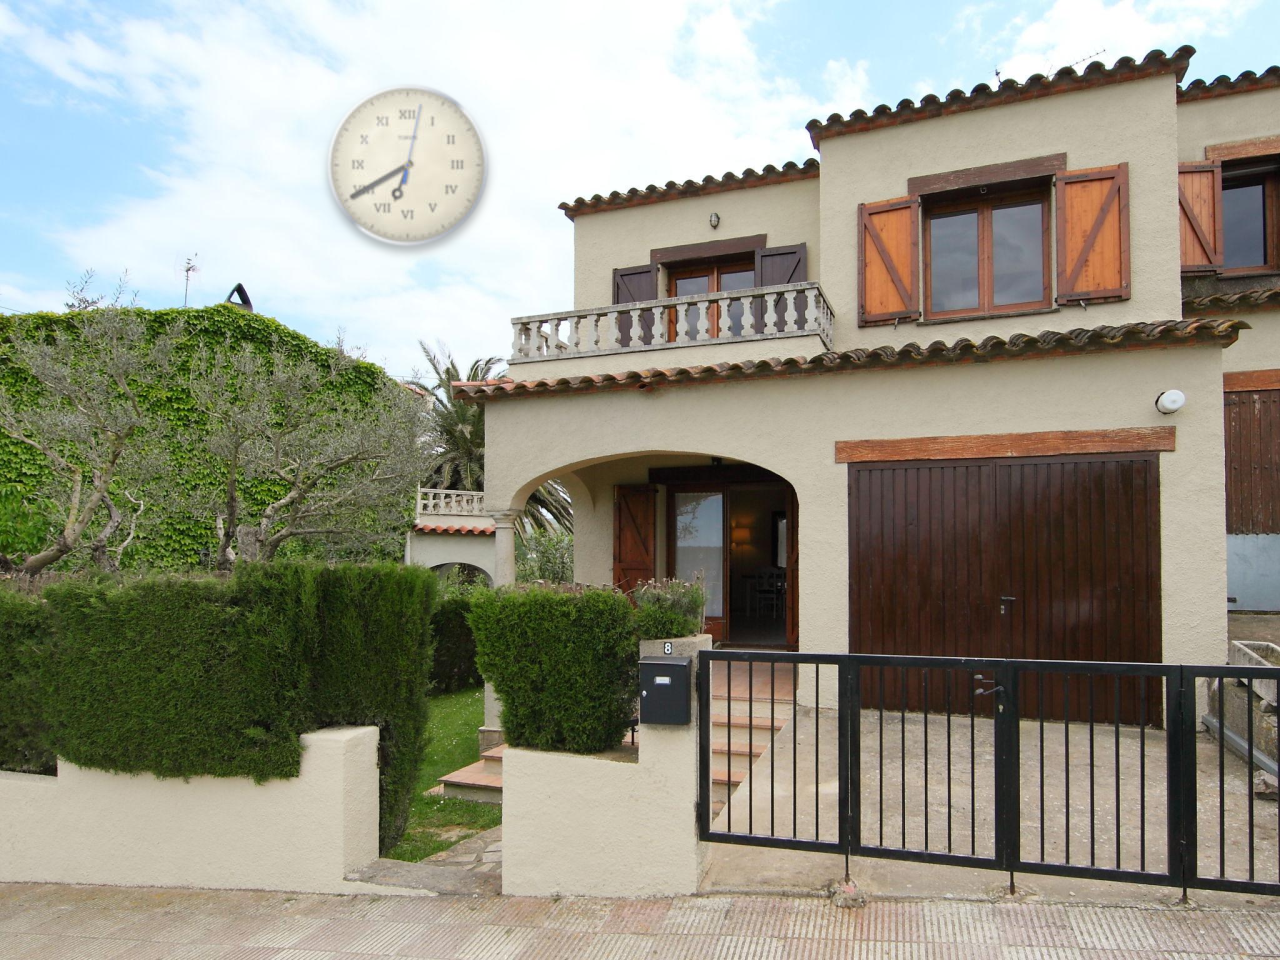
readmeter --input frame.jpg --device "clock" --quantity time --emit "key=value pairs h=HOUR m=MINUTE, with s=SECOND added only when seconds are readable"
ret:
h=6 m=40 s=2
